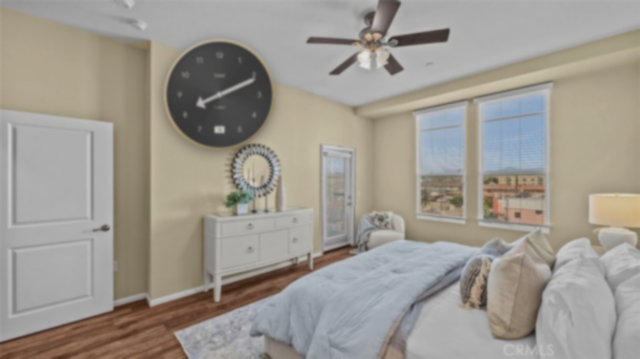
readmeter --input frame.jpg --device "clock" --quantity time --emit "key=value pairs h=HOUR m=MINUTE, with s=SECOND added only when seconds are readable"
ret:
h=8 m=11
